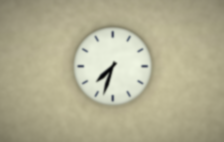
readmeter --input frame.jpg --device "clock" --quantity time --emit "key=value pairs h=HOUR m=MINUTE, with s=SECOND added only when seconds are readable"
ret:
h=7 m=33
